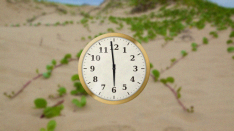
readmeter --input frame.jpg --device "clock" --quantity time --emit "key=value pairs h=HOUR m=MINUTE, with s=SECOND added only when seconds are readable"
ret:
h=5 m=59
